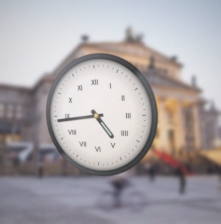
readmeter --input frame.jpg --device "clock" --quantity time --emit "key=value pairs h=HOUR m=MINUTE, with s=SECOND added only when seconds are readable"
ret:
h=4 m=44
